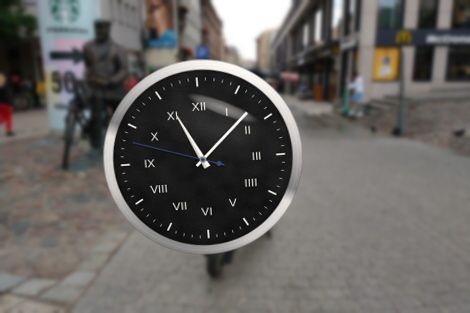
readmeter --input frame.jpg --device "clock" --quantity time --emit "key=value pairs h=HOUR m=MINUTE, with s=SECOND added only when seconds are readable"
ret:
h=11 m=7 s=48
